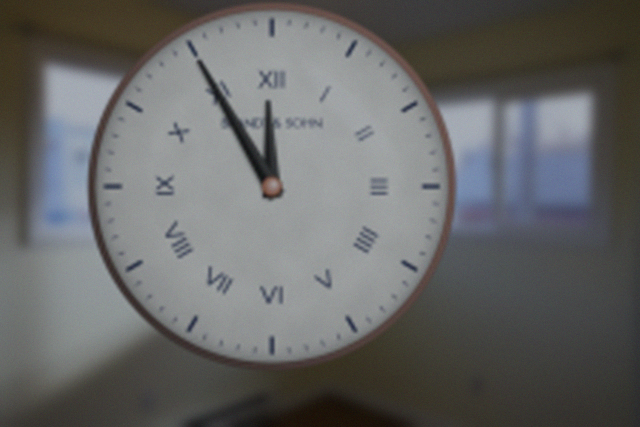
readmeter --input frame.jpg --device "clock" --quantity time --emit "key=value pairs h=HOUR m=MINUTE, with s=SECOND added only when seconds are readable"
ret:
h=11 m=55
